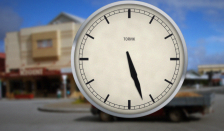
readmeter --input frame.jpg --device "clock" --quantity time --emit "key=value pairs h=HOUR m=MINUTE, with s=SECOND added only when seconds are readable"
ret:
h=5 m=27
